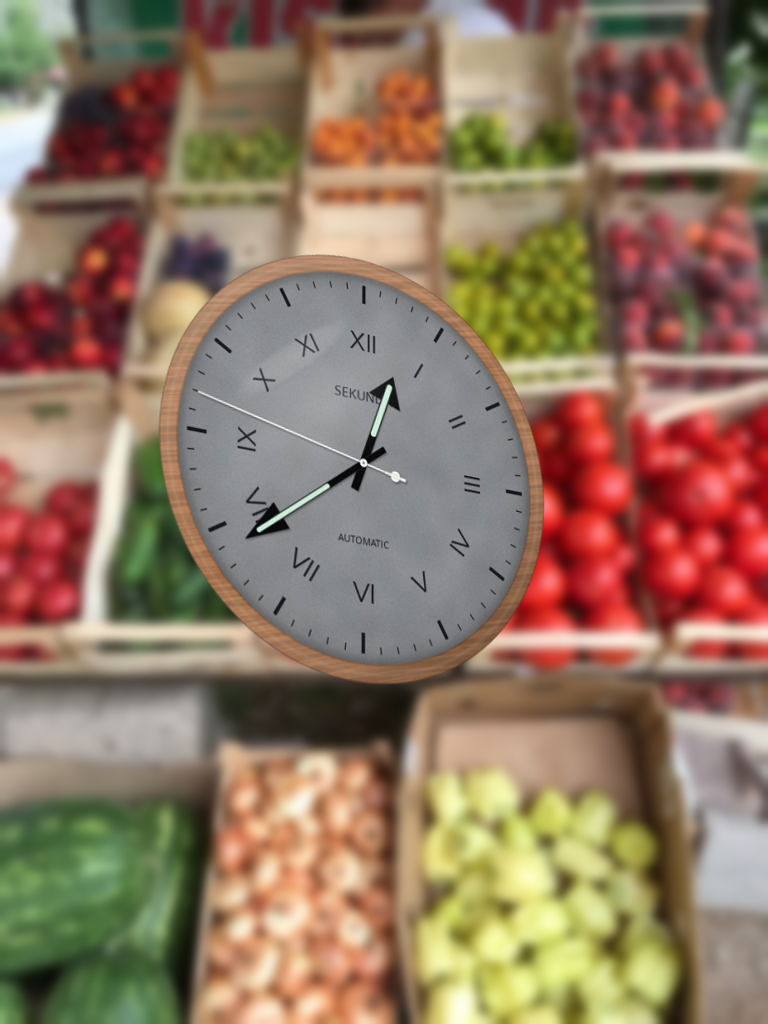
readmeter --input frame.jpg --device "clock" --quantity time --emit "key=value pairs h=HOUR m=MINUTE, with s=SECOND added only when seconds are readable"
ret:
h=12 m=38 s=47
